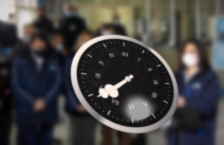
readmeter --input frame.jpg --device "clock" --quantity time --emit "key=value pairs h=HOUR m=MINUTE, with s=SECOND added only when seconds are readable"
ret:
h=7 m=39
